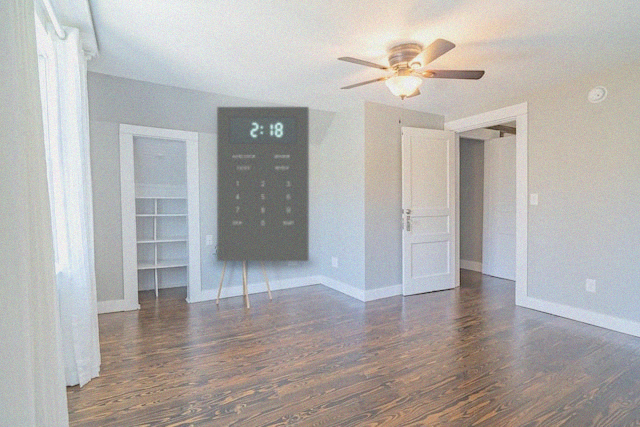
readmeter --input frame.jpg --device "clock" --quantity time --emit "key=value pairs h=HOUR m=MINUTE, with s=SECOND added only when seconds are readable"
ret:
h=2 m=18
